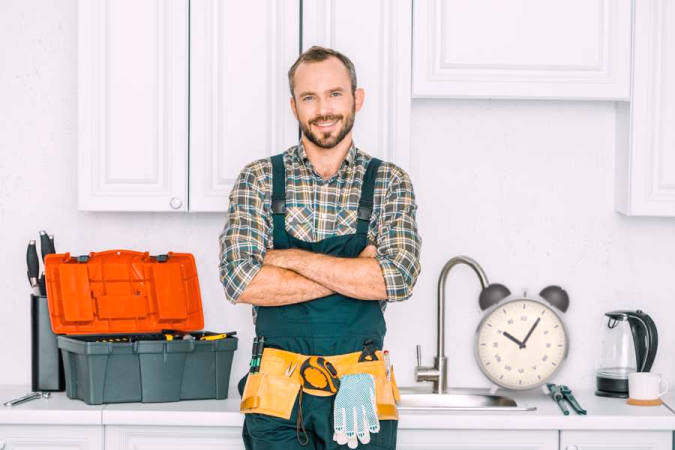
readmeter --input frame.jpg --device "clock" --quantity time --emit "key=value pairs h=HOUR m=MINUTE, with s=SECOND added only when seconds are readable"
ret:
h=10 m=5
